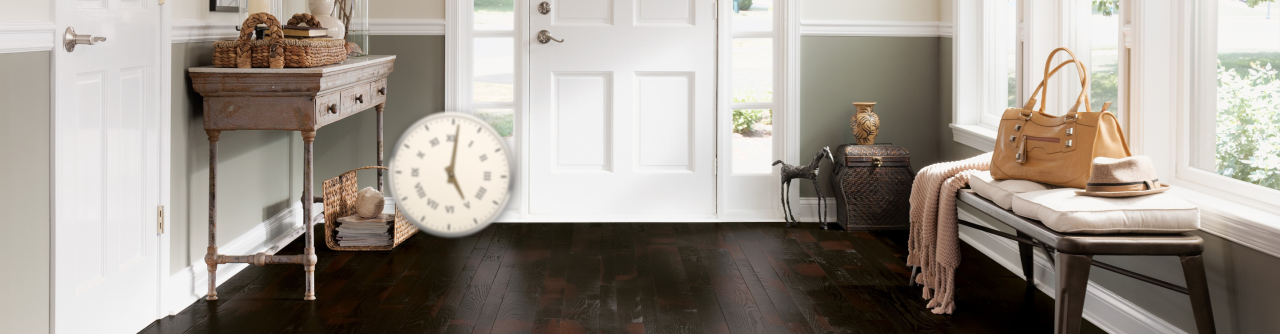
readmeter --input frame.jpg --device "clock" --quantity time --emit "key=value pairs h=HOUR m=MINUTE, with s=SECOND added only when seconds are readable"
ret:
h=5 m=1
